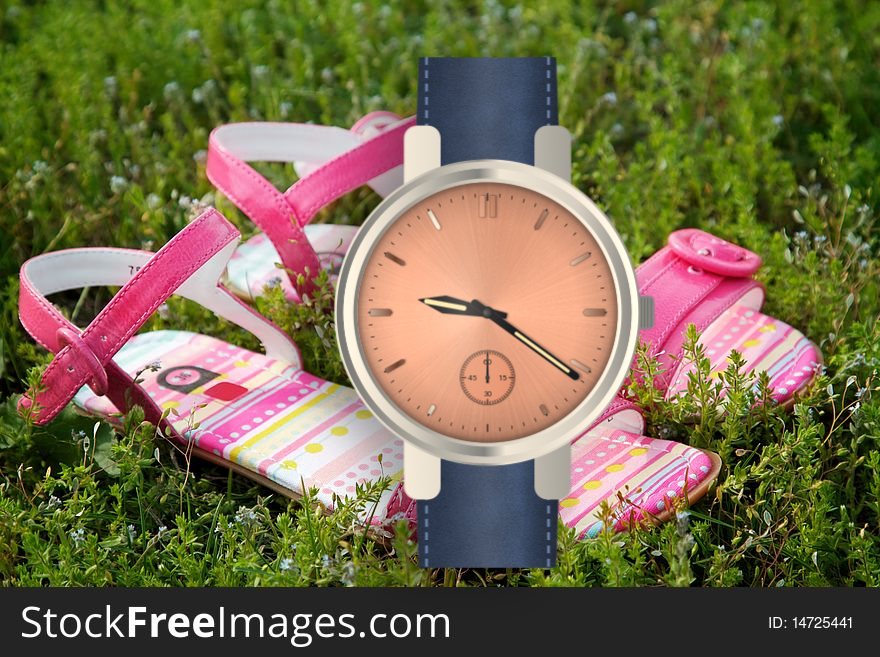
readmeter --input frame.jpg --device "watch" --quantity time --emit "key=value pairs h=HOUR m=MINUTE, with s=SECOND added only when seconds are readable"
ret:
h=9 m=21
